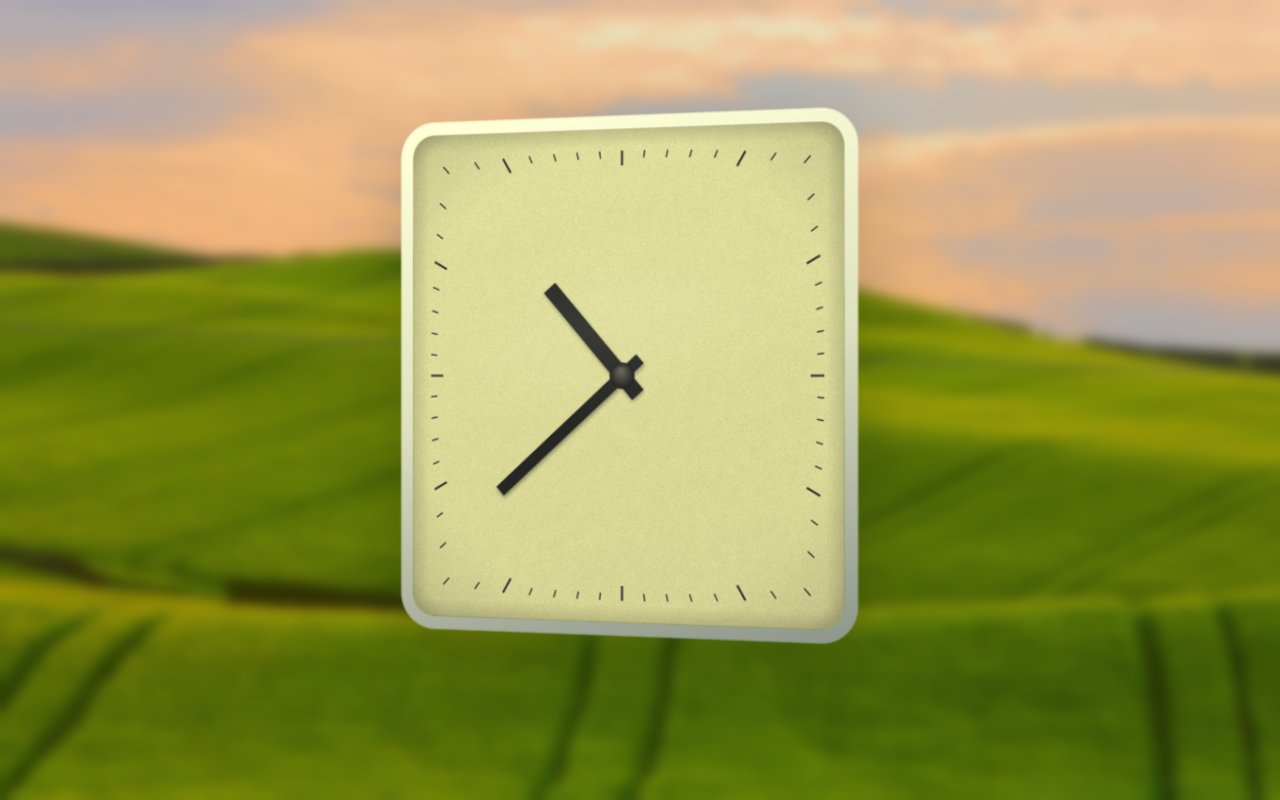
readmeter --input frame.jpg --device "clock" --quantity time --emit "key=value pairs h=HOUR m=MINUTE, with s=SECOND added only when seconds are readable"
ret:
h=10 m=38
